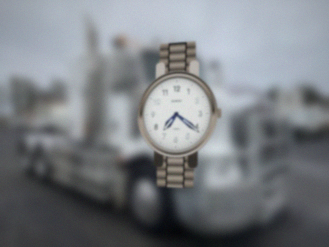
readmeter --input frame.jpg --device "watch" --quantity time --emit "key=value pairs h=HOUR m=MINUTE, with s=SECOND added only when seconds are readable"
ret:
h=7 m=21
